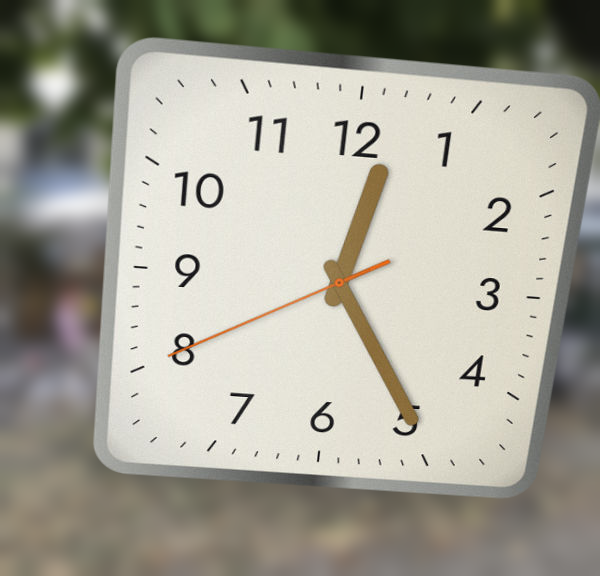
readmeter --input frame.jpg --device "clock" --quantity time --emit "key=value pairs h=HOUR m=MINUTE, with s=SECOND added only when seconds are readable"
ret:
h=12 m=24 s=40
